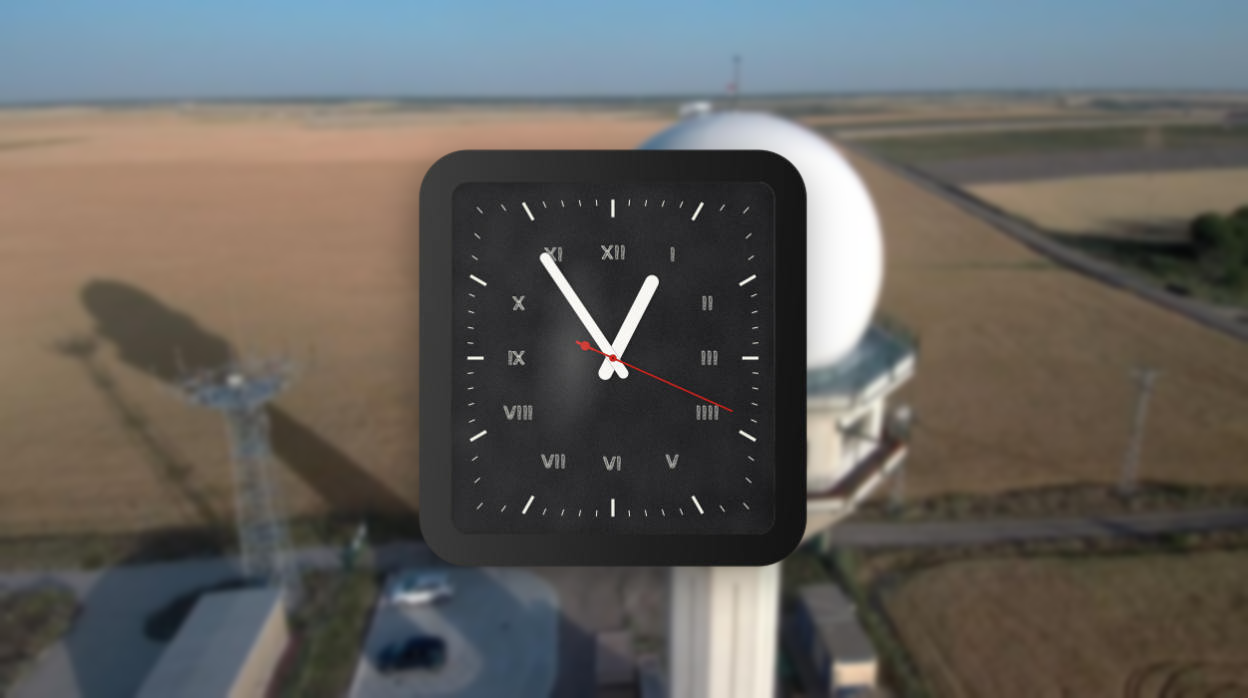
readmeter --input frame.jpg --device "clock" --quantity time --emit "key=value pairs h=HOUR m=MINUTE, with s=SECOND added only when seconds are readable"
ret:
h=12 m=54 s=19
